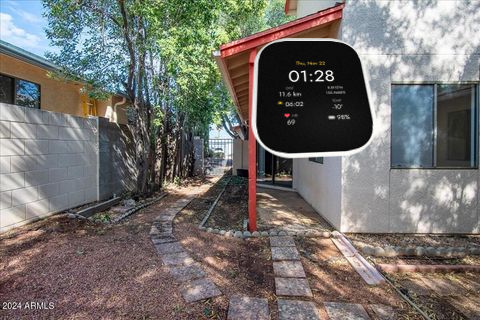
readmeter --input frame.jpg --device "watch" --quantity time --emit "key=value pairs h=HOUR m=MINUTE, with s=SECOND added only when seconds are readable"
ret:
h=1 m=28
